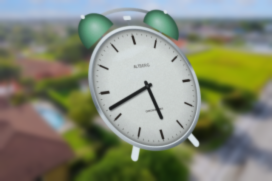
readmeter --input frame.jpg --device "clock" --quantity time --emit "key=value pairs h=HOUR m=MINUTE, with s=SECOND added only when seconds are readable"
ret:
h=5 m=42
